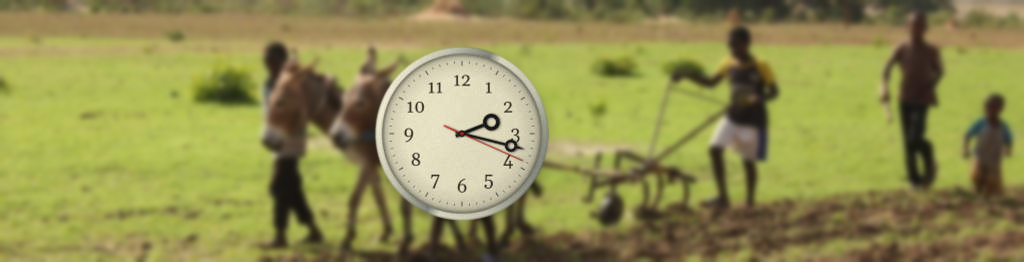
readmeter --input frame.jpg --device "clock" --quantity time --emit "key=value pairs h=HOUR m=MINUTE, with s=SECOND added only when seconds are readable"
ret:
h=2 m=17 s=19
